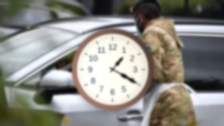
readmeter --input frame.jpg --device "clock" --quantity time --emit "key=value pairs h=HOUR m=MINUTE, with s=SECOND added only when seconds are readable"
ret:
h=1 m=20
